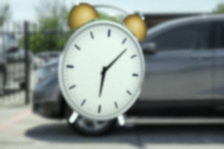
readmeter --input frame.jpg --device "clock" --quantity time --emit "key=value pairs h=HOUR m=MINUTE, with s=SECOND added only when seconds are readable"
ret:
h=6 m=7
